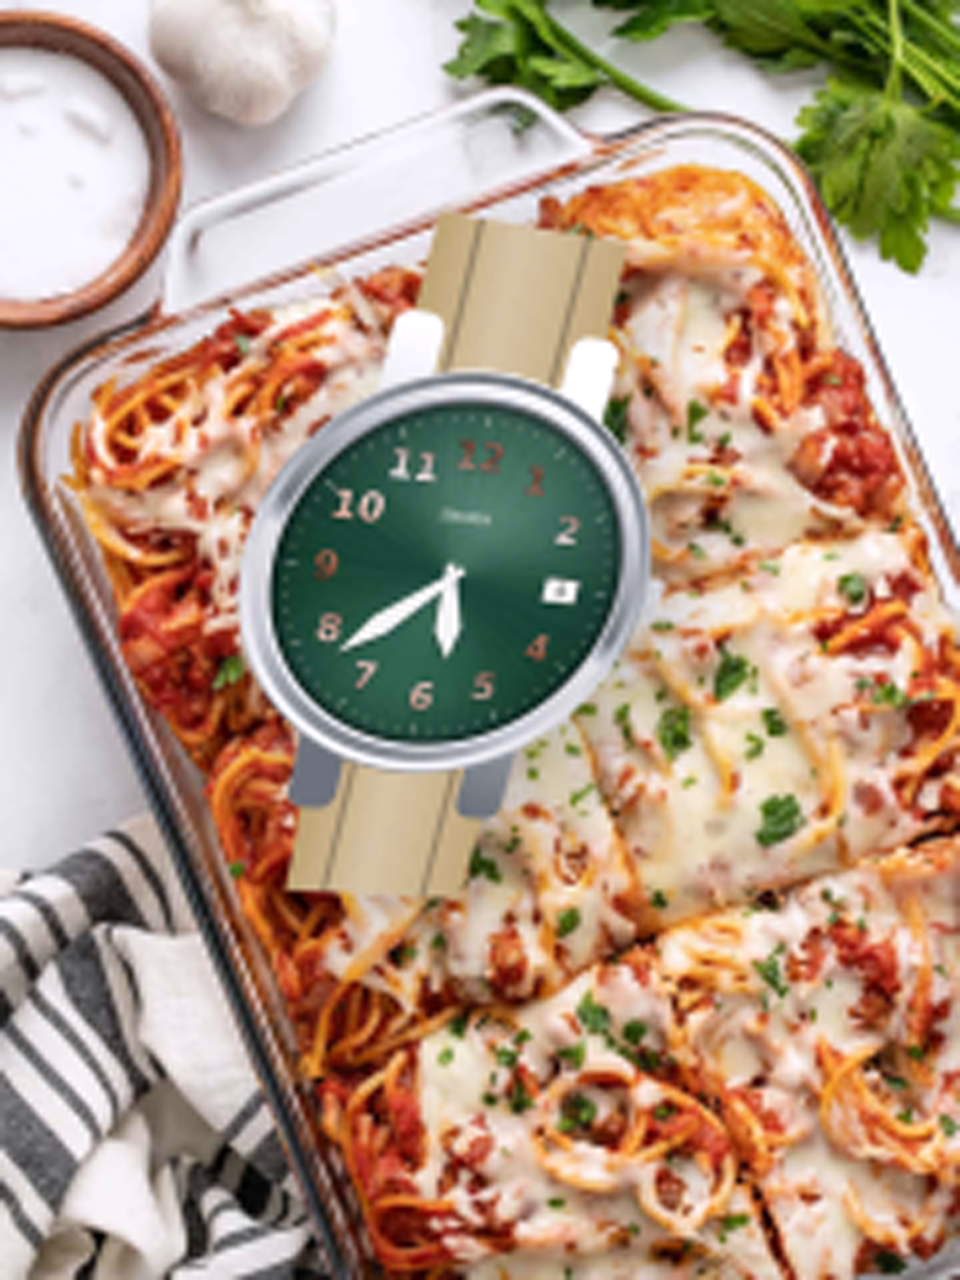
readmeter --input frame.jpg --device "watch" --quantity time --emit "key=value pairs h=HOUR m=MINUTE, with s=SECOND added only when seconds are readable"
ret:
h=5 m=38
